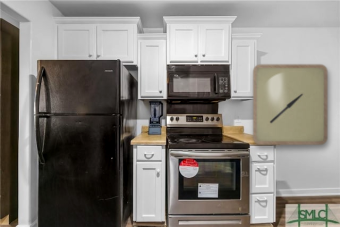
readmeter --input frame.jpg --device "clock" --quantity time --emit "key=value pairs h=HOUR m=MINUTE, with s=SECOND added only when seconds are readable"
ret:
h=1 m=38
